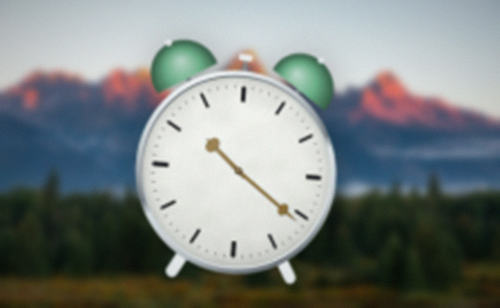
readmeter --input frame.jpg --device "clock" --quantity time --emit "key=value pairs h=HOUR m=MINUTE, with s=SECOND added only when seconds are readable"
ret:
h=10 m=21
